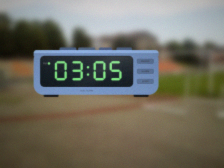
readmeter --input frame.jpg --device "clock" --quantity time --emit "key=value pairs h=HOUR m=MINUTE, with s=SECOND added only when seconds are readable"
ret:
h=3 m=5
